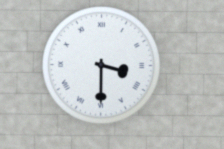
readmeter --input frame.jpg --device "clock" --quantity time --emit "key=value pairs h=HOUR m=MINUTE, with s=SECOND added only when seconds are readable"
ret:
h=3 m=30
